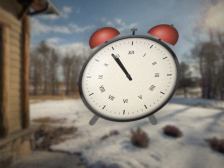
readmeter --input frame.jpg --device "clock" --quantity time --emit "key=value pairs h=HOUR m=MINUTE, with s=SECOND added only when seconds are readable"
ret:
h=10 m=54
